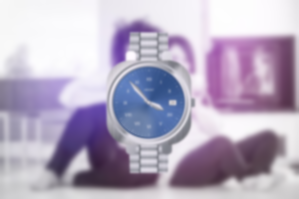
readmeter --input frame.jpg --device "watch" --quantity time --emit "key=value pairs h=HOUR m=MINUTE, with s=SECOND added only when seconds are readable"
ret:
h=3 m=53
